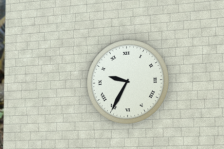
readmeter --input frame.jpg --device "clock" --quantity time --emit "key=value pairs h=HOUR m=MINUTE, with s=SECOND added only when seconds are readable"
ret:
h=9 m=35
